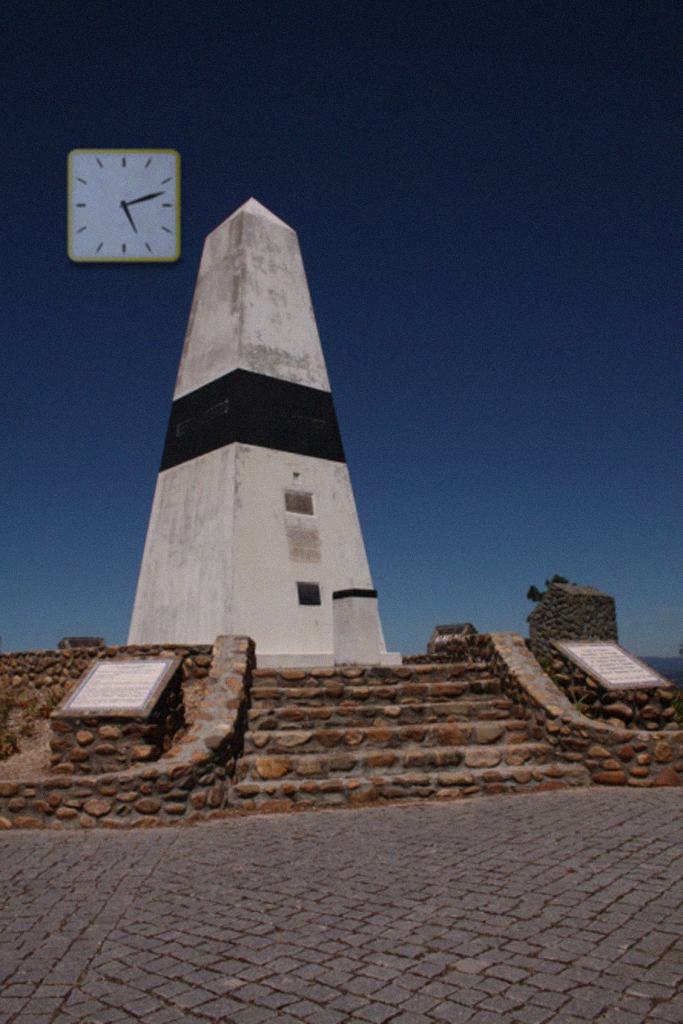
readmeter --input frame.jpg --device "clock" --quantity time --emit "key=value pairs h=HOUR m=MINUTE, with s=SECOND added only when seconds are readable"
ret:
h=5 m=12
